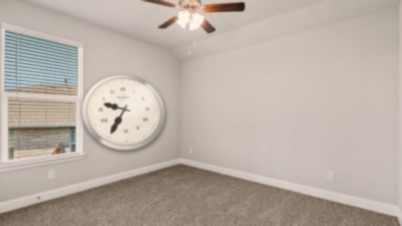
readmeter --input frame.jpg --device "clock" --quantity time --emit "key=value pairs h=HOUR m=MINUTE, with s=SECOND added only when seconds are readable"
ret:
h=9 m=35
